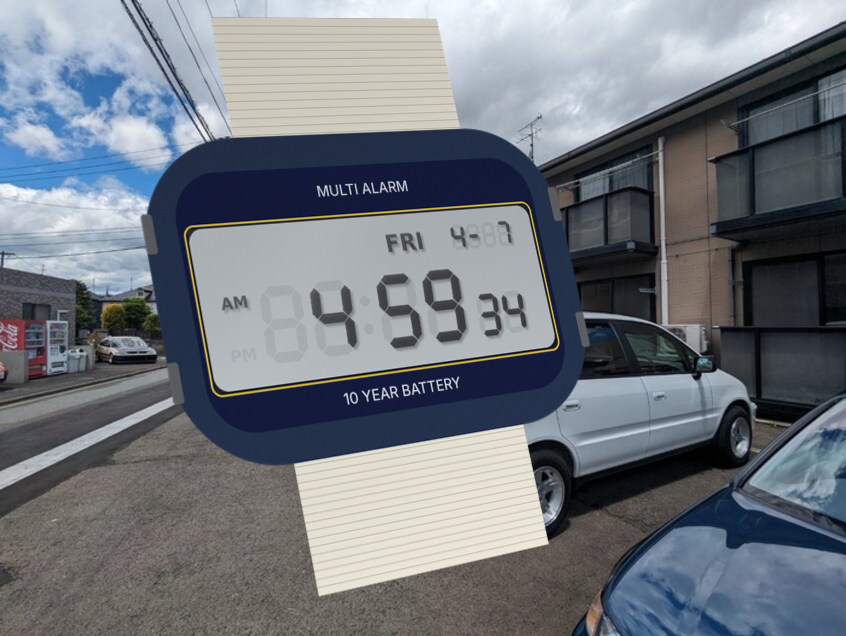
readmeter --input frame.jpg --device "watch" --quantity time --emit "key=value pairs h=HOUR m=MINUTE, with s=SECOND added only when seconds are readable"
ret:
h=4 m=59 s=34
